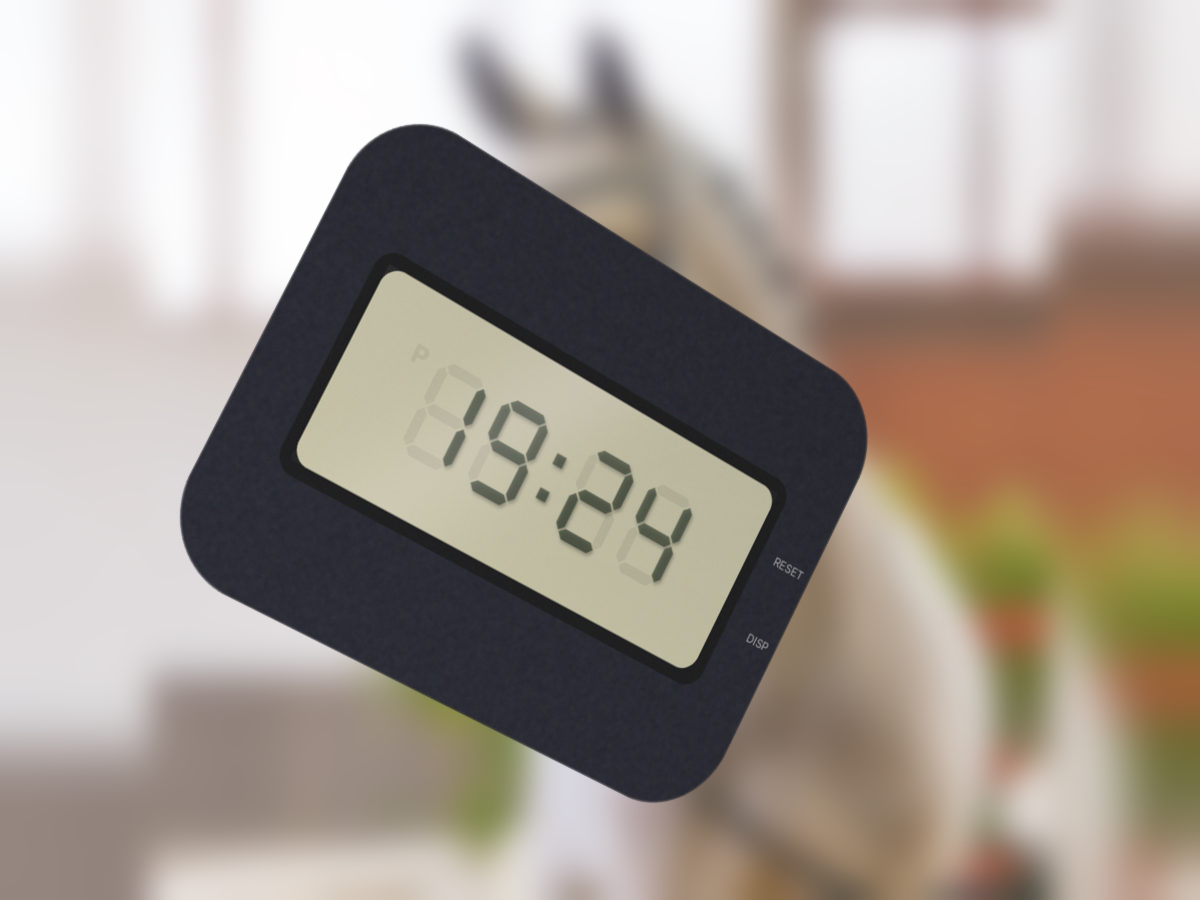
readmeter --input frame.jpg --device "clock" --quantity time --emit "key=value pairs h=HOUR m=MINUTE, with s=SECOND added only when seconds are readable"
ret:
h=19 m=24
